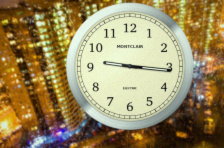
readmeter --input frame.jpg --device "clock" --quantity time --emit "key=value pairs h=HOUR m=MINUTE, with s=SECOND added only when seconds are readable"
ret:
h=9 m=16
